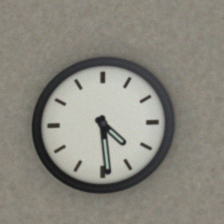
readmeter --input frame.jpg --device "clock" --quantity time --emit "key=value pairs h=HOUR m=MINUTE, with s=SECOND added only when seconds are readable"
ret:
h=4 m=29
